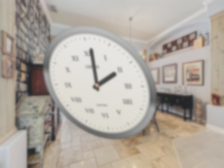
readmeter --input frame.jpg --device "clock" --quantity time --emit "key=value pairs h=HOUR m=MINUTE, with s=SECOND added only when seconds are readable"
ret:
h=2 m=1
